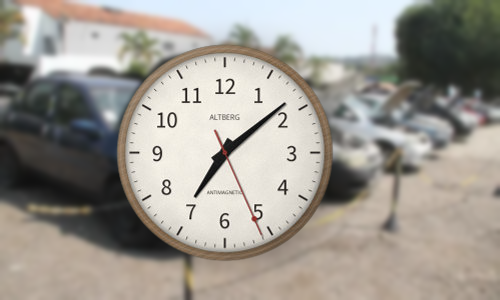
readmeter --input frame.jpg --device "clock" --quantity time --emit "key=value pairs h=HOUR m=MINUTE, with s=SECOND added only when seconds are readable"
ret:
h=7 m=8 s=26
